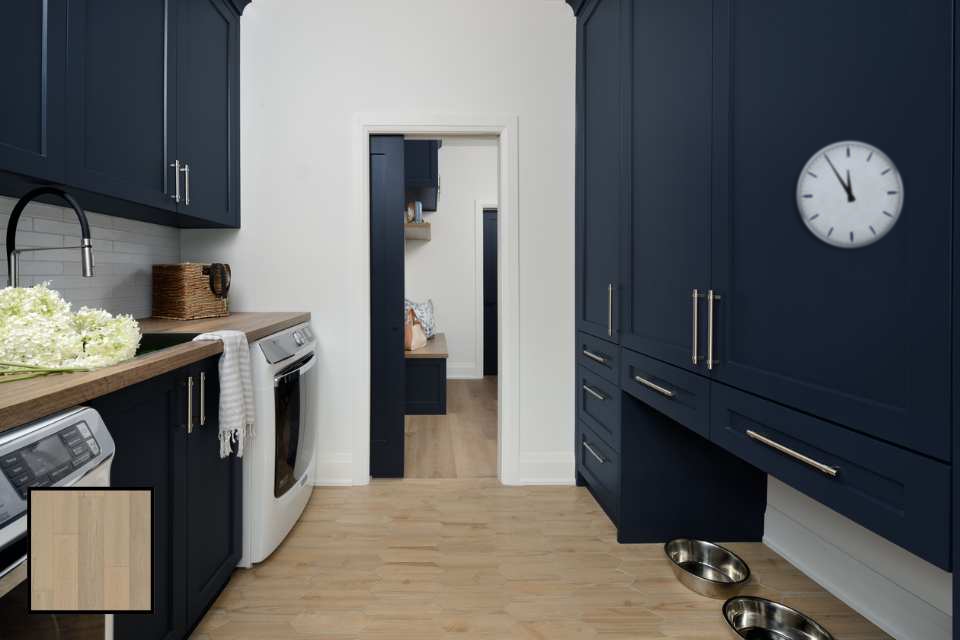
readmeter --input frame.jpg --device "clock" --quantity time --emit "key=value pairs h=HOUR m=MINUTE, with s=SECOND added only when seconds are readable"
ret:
h=11 m=55
